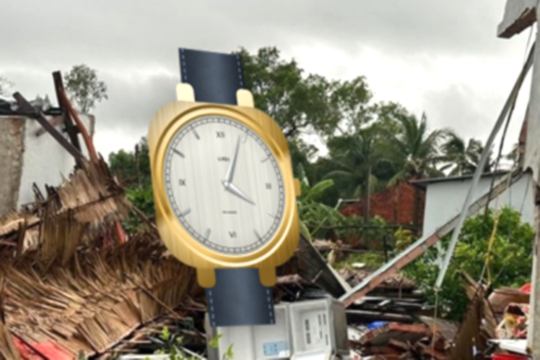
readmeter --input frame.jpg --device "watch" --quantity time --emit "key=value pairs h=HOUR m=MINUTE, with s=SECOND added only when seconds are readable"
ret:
h=4 m=4
